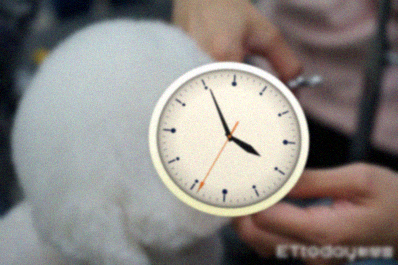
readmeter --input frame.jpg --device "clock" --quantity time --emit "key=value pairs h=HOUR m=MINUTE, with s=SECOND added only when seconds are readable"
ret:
h=3 m=55 s=34
